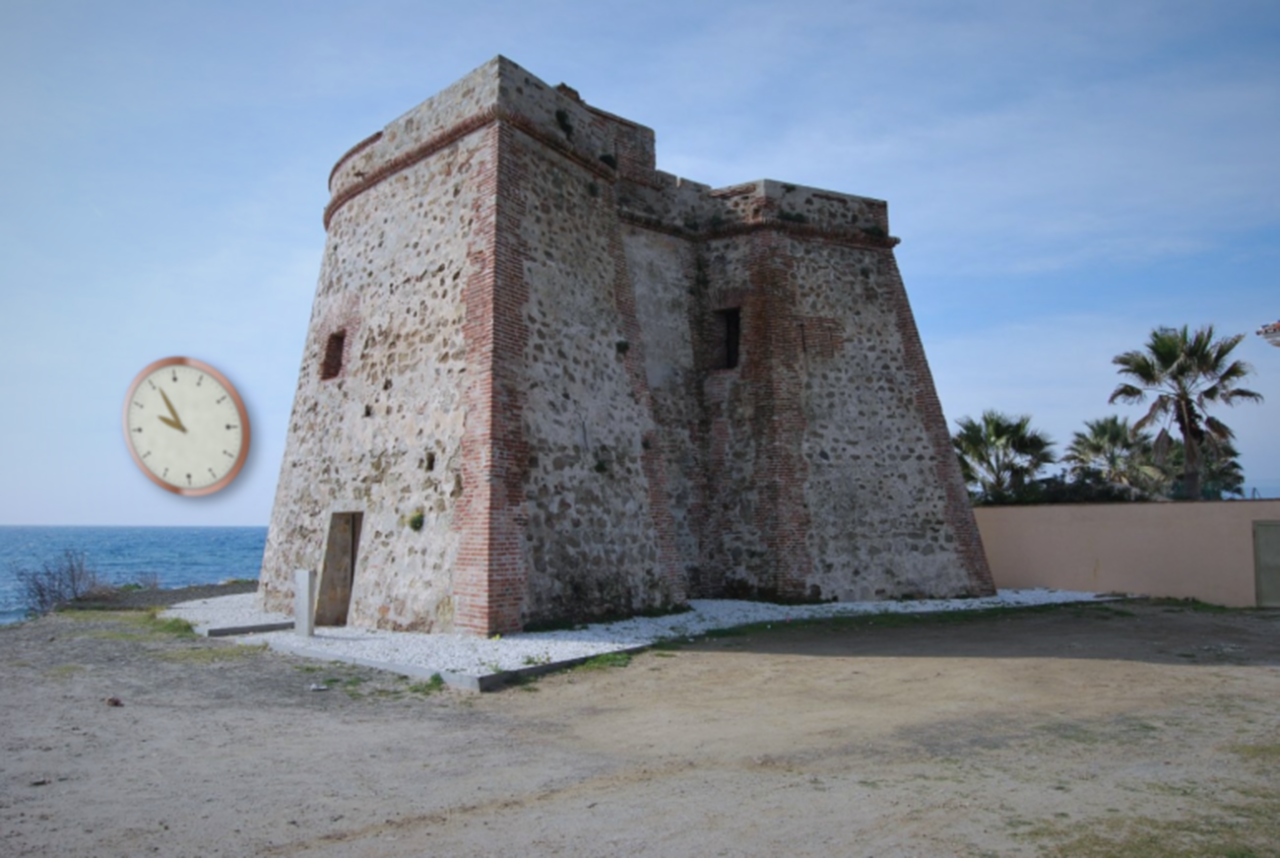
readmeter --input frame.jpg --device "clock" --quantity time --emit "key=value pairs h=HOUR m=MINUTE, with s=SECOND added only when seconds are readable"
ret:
h=9 m=56
